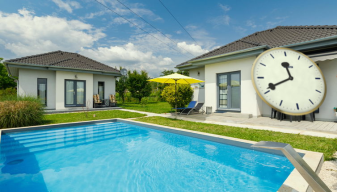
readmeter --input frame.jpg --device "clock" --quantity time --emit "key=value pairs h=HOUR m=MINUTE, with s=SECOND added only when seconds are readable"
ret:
h=11 m=41
